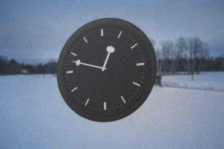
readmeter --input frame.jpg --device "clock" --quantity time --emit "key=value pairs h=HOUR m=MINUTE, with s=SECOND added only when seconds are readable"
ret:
h=12 m=48
